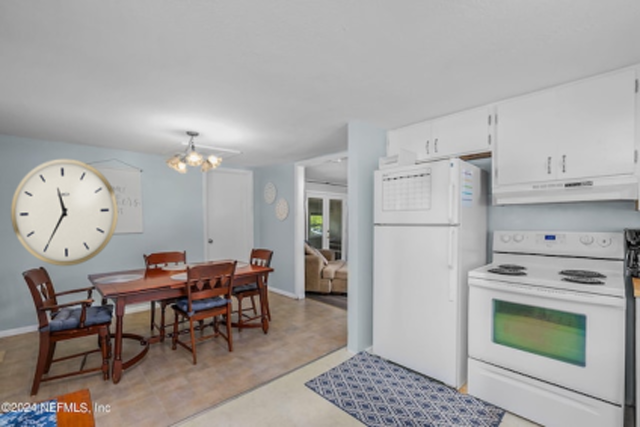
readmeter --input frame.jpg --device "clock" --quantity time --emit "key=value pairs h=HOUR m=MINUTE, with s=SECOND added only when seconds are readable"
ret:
h=11 m=35
